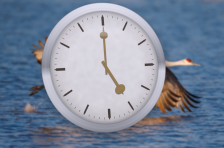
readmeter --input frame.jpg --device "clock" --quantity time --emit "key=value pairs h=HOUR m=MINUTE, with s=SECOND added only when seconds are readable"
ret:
h=5 m=0
